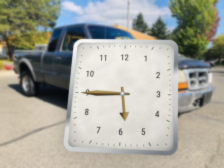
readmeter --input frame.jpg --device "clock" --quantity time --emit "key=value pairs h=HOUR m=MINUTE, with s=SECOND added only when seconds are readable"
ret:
h=5 m=45
